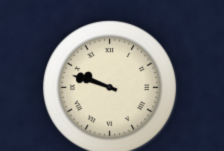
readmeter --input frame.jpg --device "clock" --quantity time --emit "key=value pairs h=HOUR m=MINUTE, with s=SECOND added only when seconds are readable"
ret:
h=9 m=48
